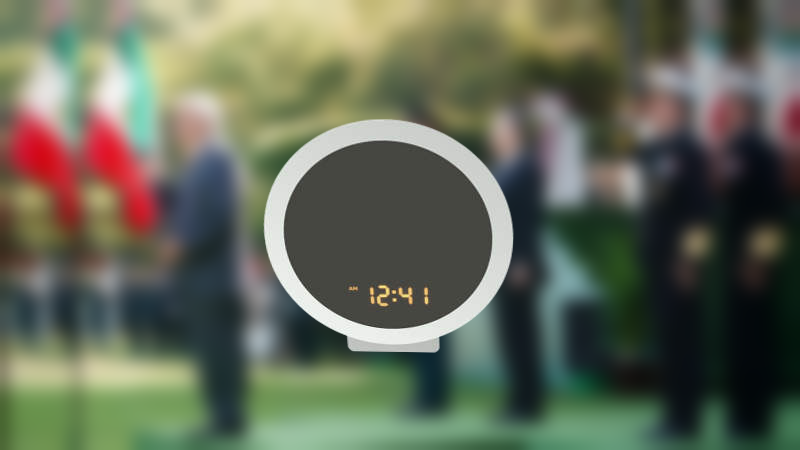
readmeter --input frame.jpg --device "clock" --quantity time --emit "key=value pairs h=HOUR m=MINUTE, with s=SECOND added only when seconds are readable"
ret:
h=12 m=41
